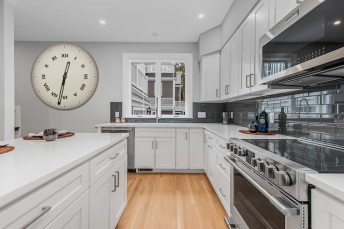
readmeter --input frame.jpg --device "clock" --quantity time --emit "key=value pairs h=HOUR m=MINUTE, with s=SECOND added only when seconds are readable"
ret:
h=12 m=32
